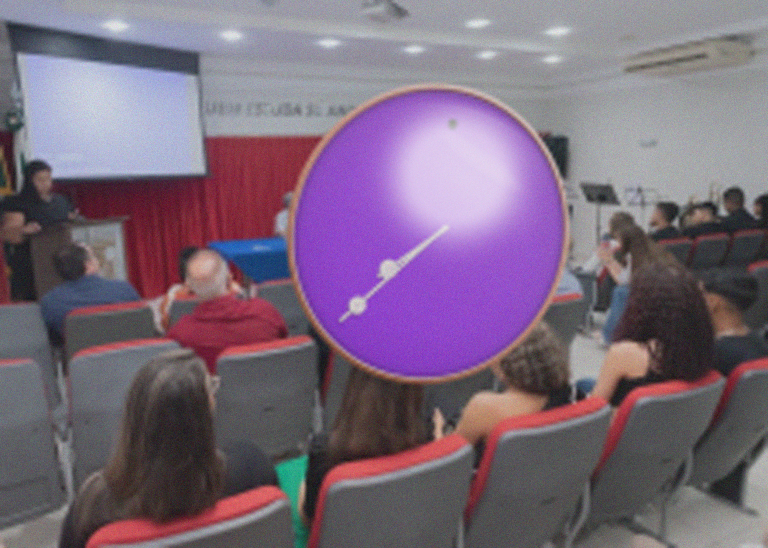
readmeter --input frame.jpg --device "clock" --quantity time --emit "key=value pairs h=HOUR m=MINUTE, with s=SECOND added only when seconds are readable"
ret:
h=7 m=37
